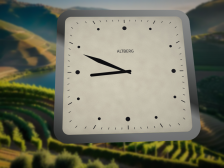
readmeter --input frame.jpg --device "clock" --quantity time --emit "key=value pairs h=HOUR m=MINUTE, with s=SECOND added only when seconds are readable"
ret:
h=8 m=49
